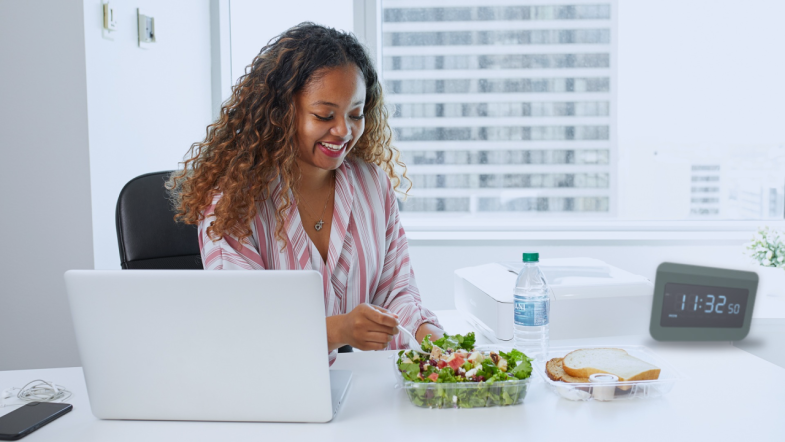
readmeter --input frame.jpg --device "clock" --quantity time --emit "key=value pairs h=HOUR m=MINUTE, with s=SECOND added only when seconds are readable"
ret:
h=11 m=32 s=50
